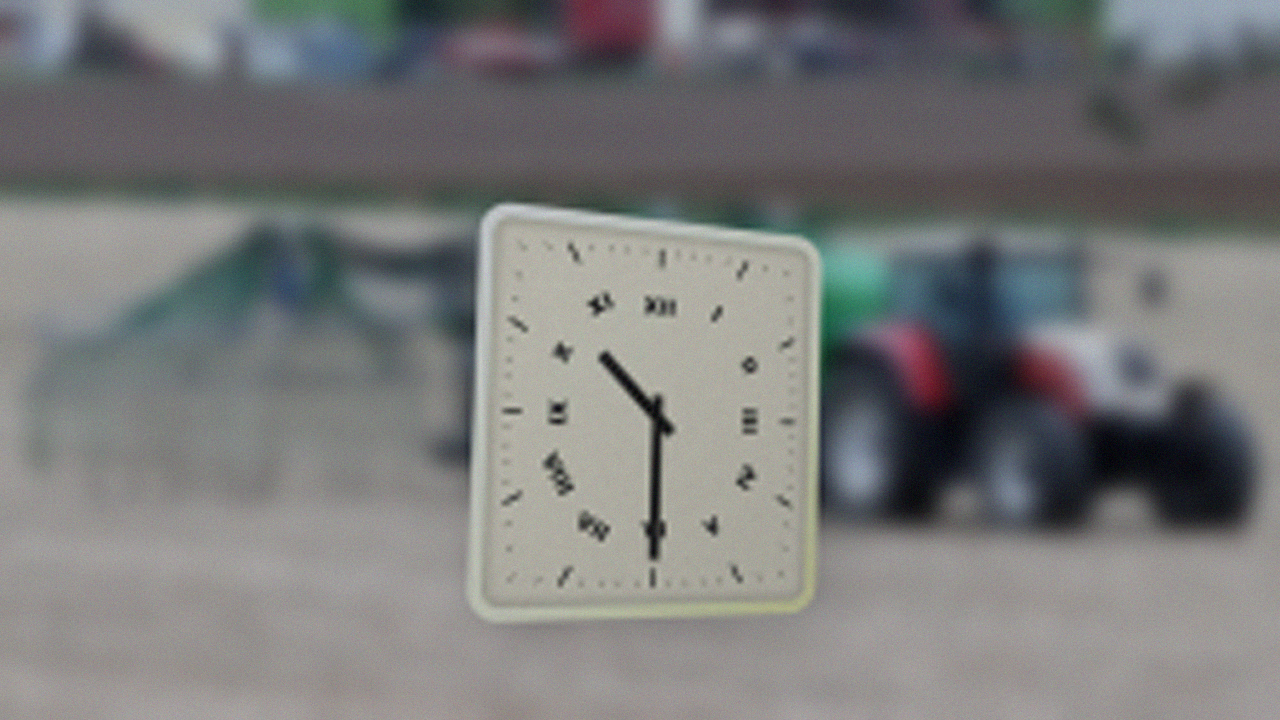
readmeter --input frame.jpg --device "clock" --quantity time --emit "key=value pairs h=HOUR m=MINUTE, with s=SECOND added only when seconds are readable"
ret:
h=10 m=30
